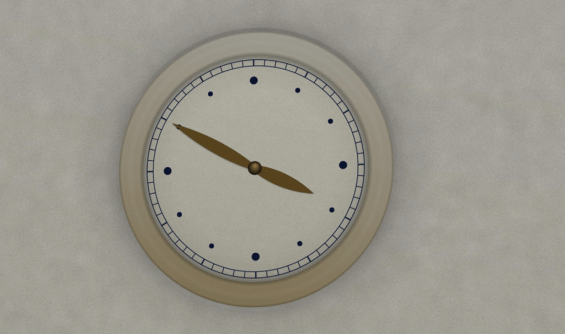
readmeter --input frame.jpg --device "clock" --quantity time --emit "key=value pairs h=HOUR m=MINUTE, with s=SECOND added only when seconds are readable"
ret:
h=3 m=50
